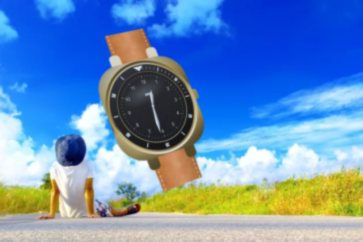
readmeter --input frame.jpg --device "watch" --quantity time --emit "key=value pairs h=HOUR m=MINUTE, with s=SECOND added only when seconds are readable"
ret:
h=12 m=31
